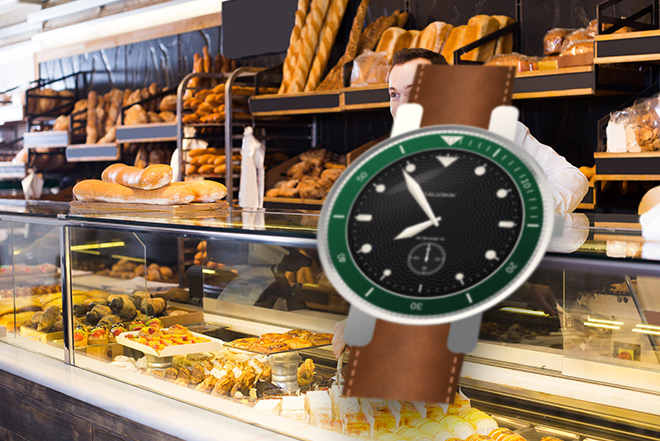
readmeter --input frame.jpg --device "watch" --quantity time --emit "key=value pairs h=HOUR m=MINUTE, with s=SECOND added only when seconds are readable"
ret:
h=7 m=54
